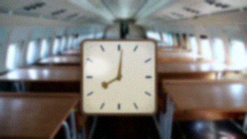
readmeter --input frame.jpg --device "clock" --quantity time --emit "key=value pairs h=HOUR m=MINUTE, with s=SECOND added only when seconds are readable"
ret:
h=8 m=1
